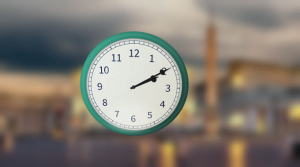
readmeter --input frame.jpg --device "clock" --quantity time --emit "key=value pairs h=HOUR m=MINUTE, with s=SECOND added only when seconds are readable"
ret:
h=2 m=10
